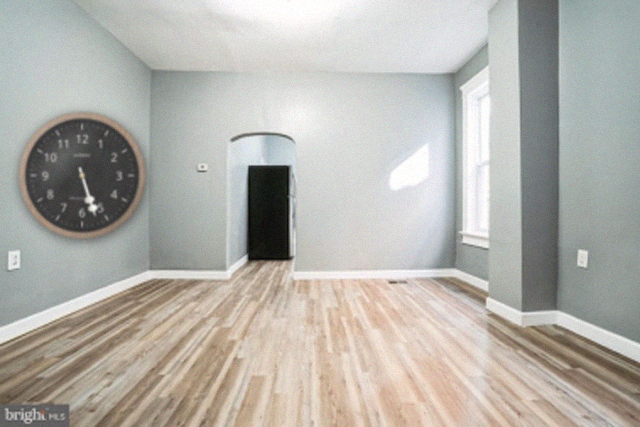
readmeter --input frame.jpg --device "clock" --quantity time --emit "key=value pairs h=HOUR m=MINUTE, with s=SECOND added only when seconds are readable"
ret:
h=5 m=27
